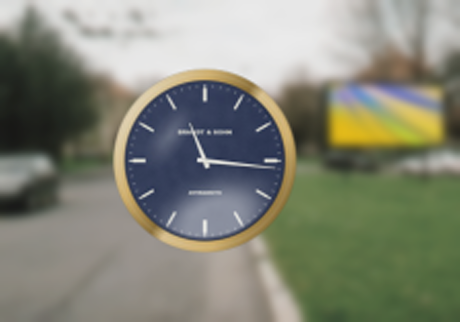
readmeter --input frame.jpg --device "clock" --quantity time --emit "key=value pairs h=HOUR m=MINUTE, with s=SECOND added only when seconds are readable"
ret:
h=11 m=16
